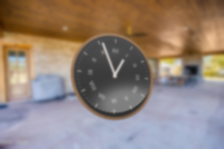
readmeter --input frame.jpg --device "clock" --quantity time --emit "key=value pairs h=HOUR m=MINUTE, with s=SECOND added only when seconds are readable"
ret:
h=12 m=56
